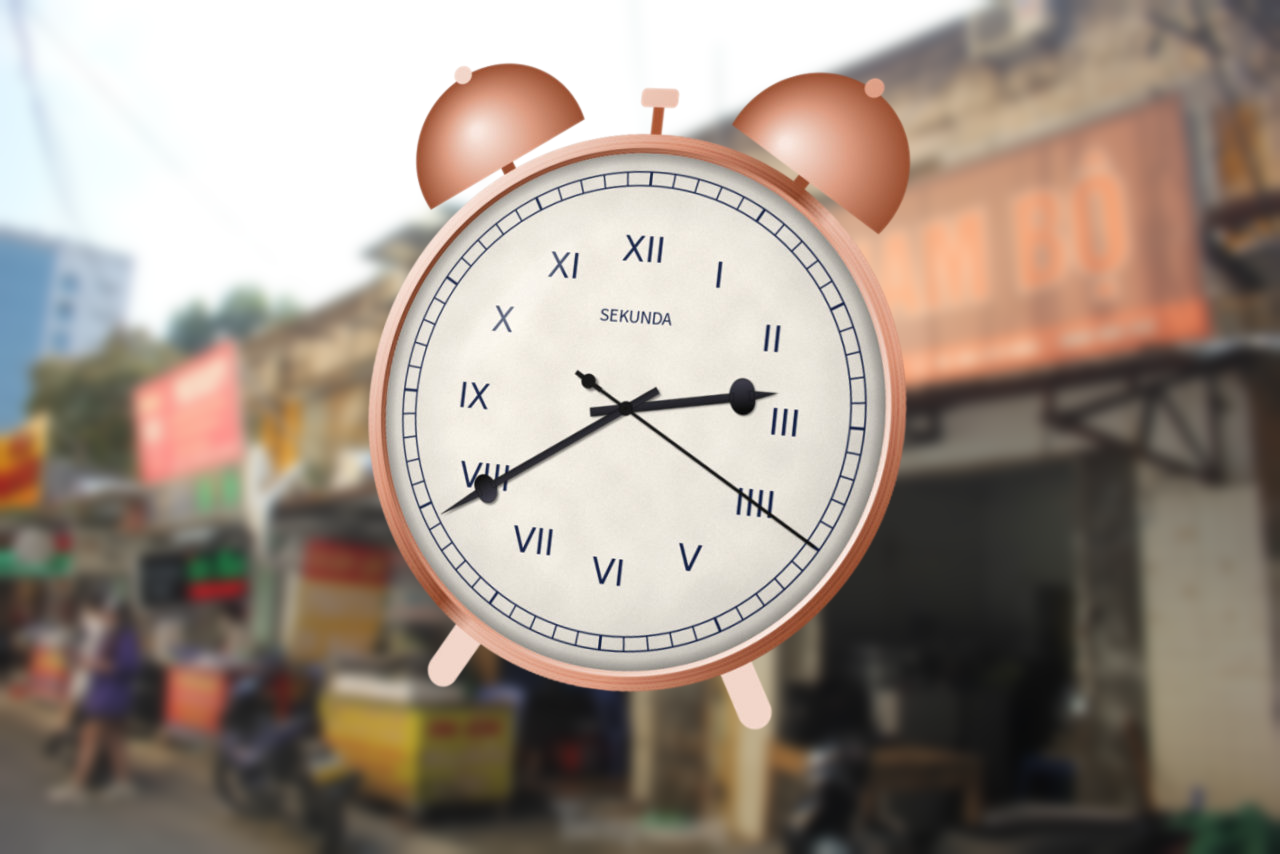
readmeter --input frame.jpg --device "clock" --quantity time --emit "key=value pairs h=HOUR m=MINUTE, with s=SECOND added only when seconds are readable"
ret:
h=2 m=39 s=20
